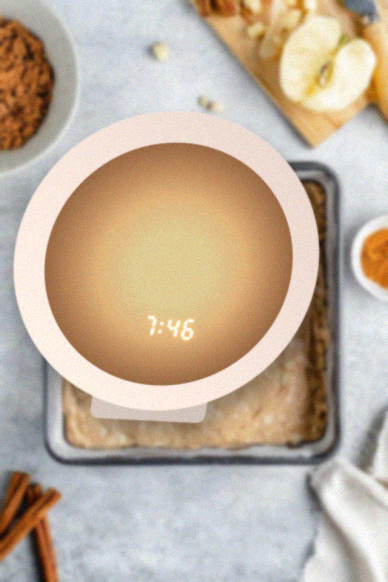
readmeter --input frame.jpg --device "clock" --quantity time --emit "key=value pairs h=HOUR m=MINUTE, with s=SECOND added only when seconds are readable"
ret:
h=7 m=46
